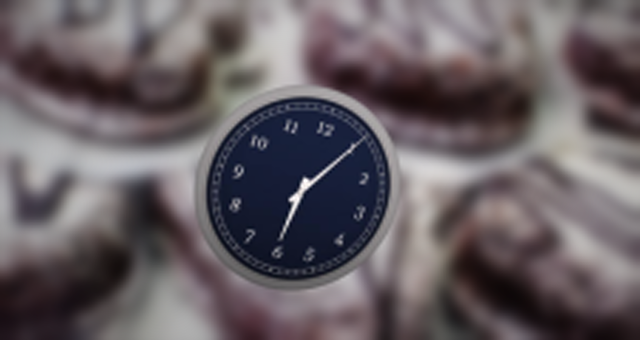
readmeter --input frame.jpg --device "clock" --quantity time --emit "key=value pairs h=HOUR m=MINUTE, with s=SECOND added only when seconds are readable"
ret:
h=6 m=5
